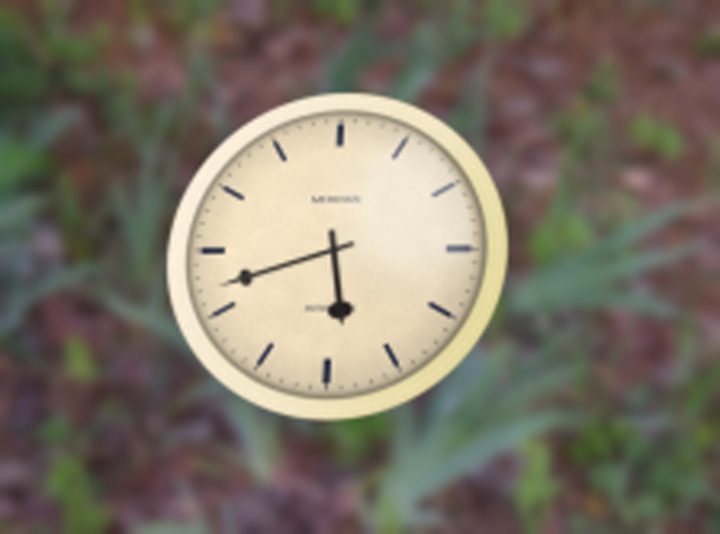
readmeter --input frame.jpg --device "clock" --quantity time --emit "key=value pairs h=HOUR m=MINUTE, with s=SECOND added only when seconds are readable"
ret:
h=5 m=42
